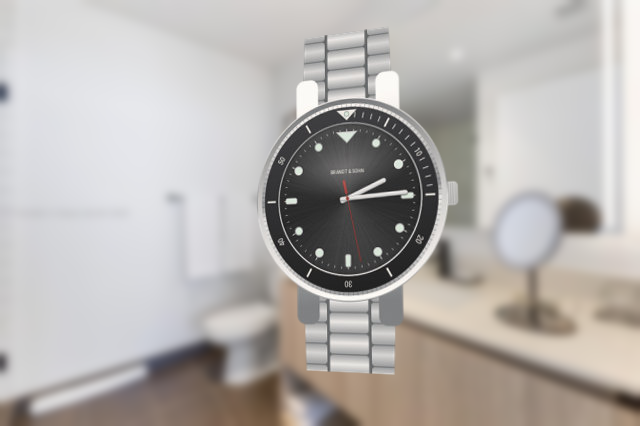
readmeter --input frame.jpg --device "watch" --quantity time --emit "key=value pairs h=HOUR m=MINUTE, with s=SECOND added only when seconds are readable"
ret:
h=2 m=14 s=28
